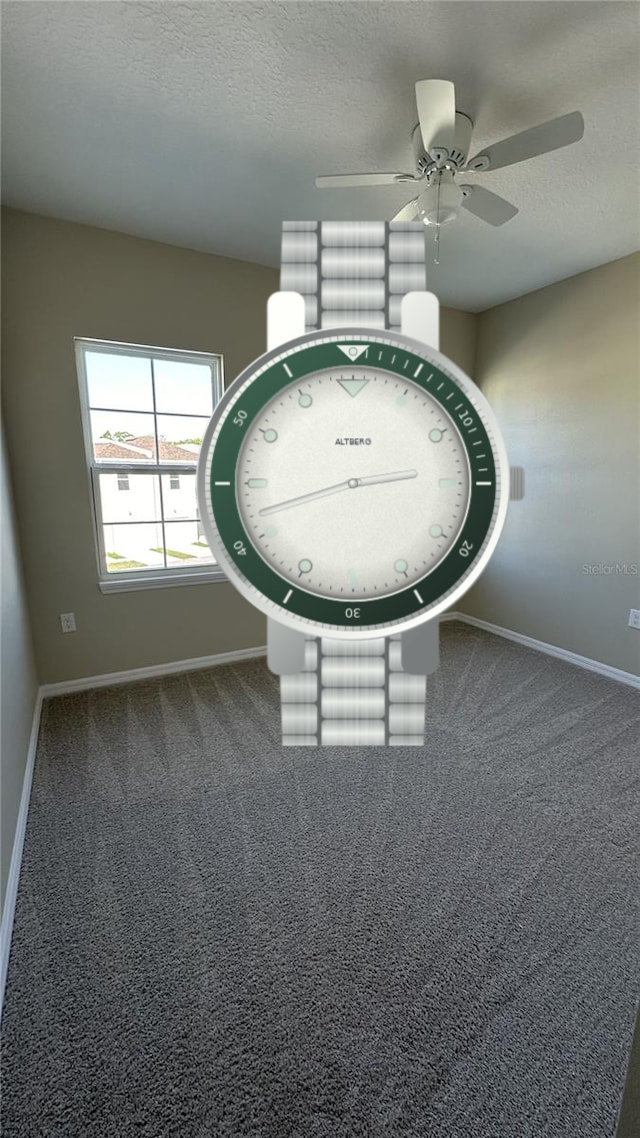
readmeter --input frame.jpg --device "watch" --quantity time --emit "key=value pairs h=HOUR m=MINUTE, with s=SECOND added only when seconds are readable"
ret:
h=2 m=42
